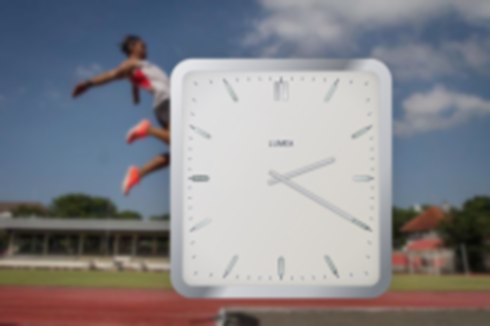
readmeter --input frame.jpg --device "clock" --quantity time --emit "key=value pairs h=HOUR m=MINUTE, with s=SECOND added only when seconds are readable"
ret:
h=2 m=20
